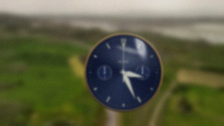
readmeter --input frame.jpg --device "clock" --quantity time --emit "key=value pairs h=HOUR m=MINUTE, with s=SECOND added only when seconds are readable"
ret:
h=3 m=26
